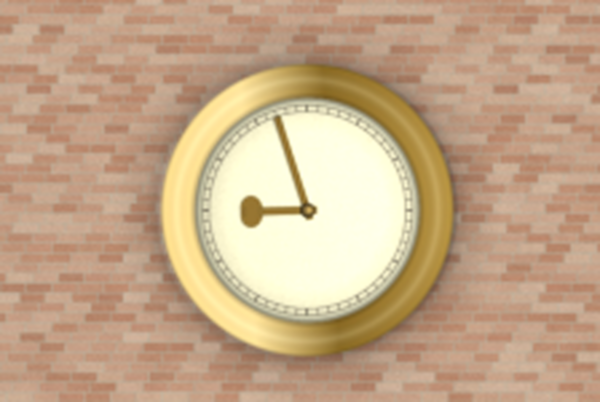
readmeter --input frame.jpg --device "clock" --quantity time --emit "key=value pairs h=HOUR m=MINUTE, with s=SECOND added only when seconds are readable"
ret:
h=8 m=57
